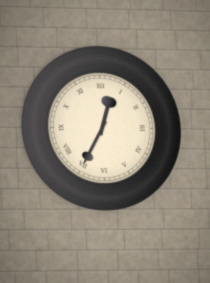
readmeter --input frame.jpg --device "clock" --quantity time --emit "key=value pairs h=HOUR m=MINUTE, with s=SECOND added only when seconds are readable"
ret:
h=12 m=35
